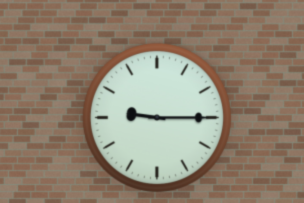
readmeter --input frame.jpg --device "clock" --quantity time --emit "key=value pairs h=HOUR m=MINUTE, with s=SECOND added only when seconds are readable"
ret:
h=9 m=15
